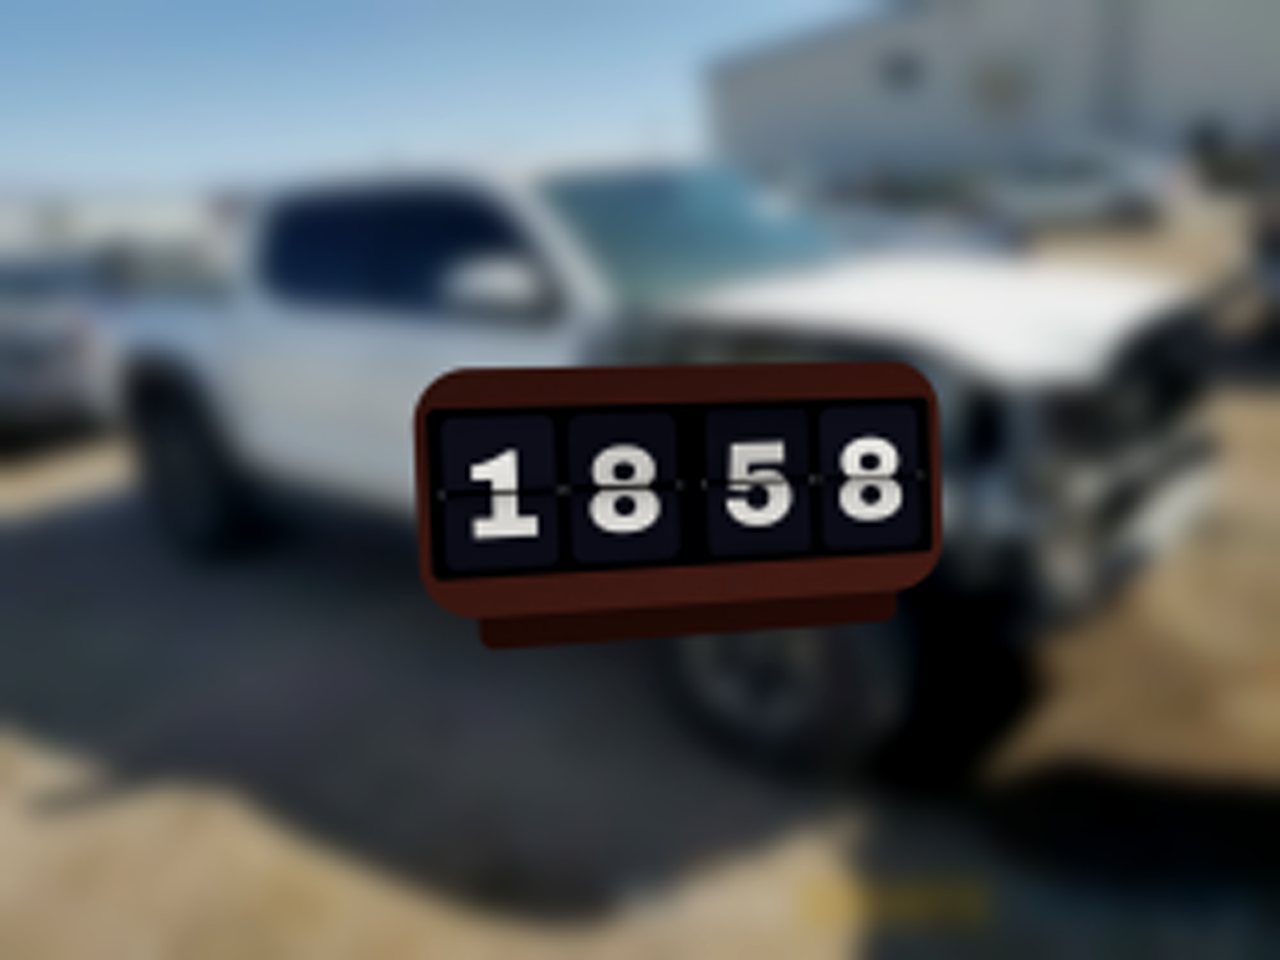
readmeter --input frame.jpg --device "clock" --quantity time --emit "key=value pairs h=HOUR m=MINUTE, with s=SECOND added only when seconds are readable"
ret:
h=18 m=58
